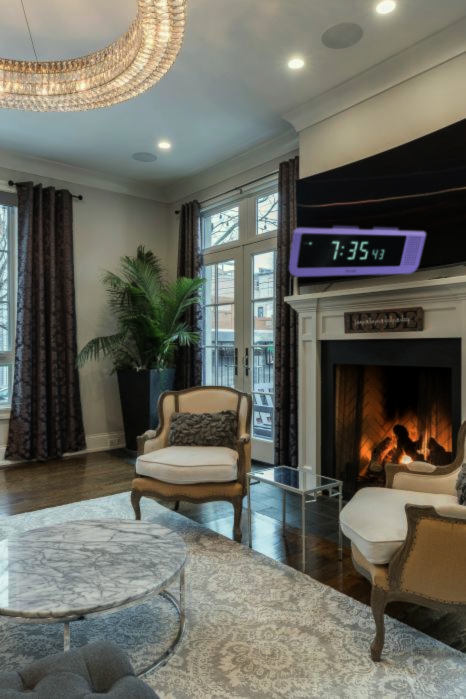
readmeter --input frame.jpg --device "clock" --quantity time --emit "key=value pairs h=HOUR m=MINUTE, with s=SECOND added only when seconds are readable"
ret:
h=7 m=35
